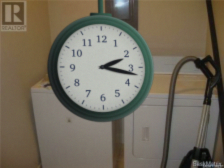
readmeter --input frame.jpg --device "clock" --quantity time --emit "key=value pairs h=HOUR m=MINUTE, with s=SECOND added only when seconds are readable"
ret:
h=2 m=17
